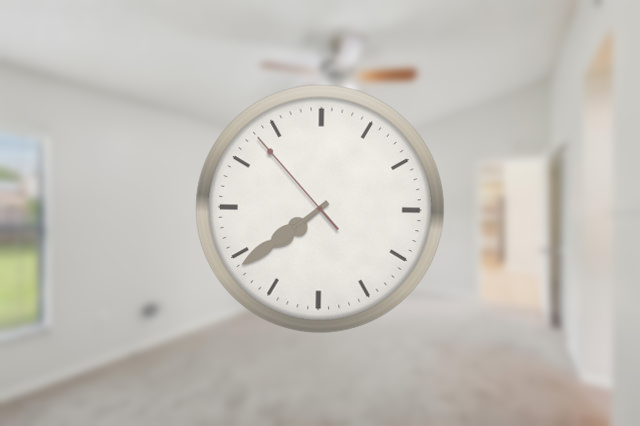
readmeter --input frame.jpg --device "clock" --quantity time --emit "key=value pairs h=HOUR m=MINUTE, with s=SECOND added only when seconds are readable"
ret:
h=7 m=38 s=53
